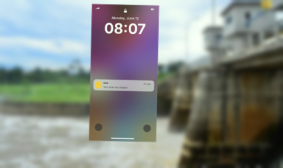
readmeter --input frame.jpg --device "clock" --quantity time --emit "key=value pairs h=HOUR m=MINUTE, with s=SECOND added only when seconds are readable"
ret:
h=8 m=7
